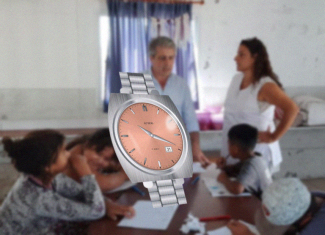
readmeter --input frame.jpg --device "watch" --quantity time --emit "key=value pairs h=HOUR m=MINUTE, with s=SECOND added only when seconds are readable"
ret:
h=10 m=19
